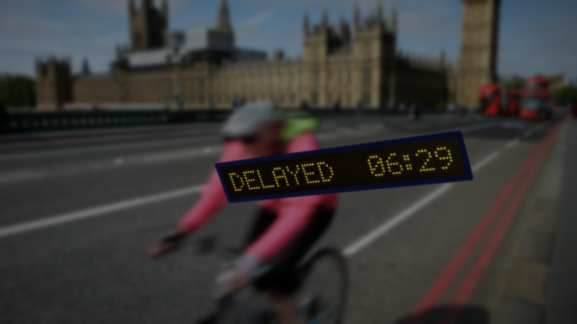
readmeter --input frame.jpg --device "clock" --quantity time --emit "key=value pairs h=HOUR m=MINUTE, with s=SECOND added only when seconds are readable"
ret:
h=6 m=29
